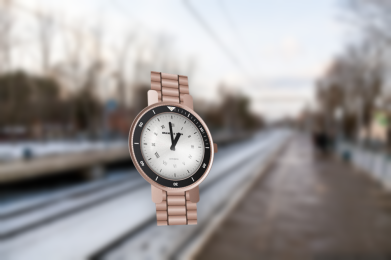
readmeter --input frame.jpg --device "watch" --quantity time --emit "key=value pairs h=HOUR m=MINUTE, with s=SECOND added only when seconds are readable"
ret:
h=12 m=59
